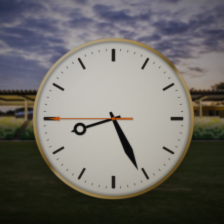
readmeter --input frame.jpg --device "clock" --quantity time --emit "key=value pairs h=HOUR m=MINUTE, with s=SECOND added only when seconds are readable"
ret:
h=8 m=25 s=45
